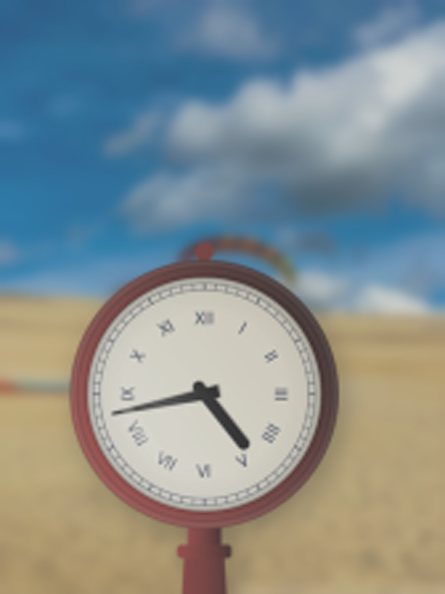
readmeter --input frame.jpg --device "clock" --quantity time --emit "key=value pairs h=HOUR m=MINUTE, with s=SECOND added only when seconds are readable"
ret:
h=4 m=43
